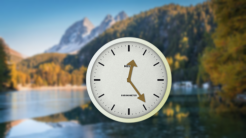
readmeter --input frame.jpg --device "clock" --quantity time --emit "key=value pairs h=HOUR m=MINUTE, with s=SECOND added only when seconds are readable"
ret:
h=12 m=24
